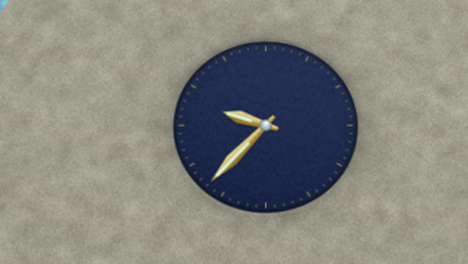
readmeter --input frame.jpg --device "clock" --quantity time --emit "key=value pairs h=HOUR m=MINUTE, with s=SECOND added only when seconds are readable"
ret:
h=9 m=37
